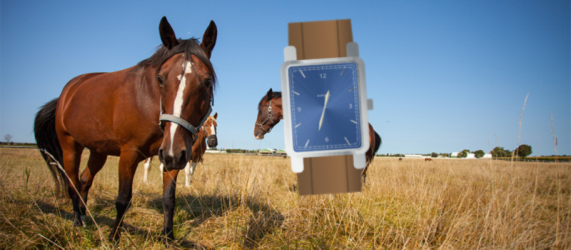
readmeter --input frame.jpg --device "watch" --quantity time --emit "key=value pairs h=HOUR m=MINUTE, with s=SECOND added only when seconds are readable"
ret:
h=12 m=33
